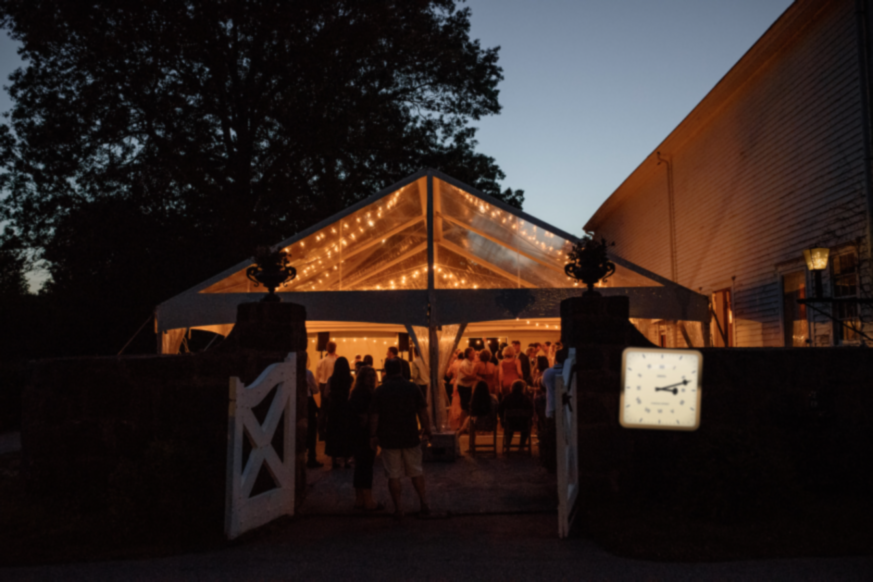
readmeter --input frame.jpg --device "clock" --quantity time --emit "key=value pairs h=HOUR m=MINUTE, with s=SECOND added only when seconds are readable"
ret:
h=3 m=12
